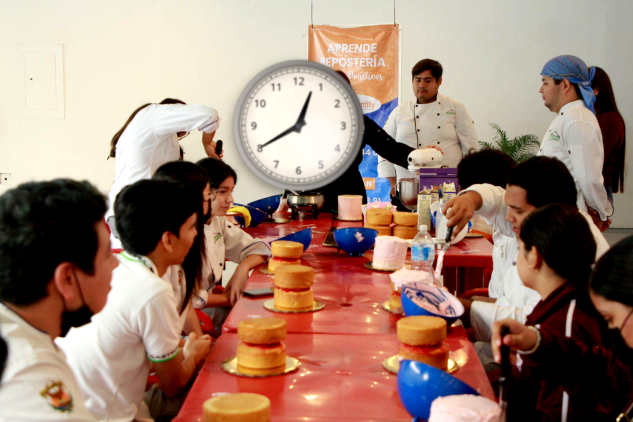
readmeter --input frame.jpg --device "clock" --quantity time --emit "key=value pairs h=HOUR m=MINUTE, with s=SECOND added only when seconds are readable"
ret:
h=12 m=40
